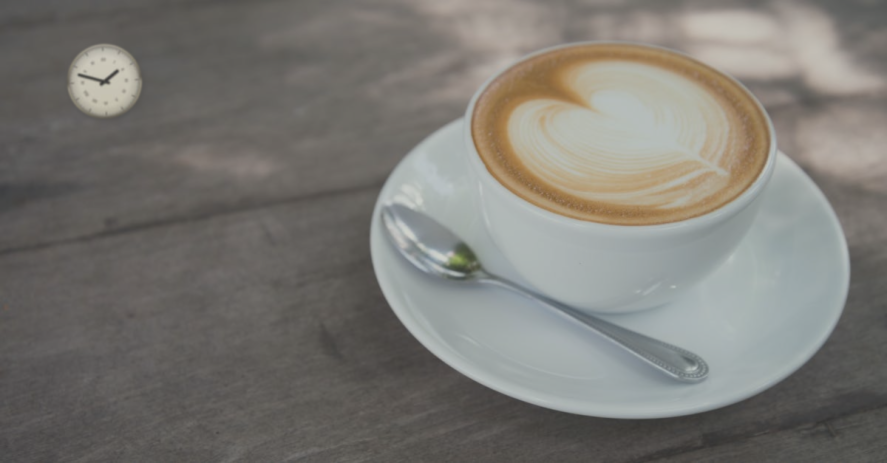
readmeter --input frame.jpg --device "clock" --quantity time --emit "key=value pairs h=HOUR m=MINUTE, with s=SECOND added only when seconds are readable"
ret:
h=1 m=48
